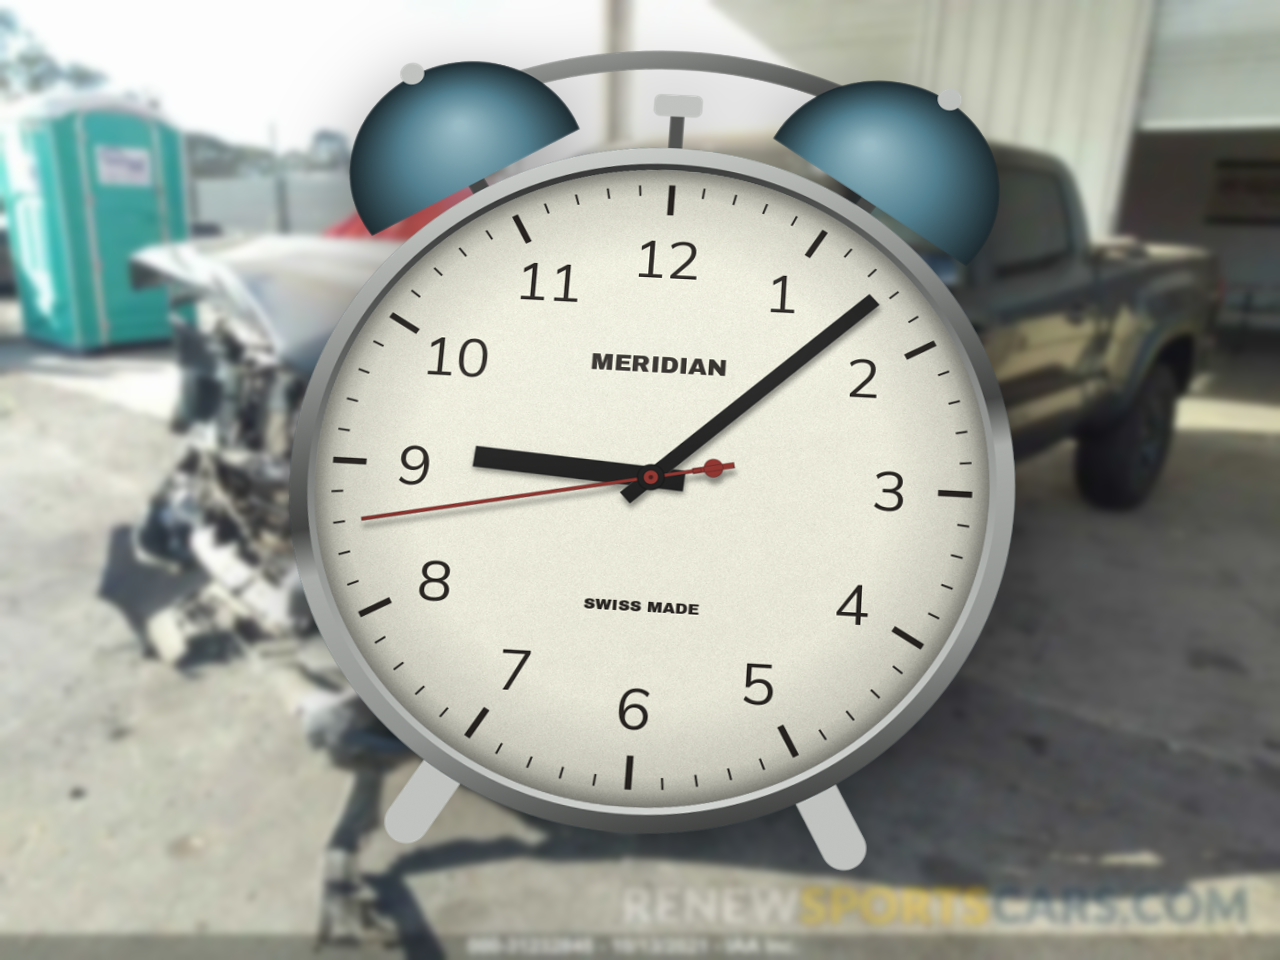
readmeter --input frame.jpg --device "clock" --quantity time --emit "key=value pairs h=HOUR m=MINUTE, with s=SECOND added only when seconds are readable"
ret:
h=9 m=7 s=43
